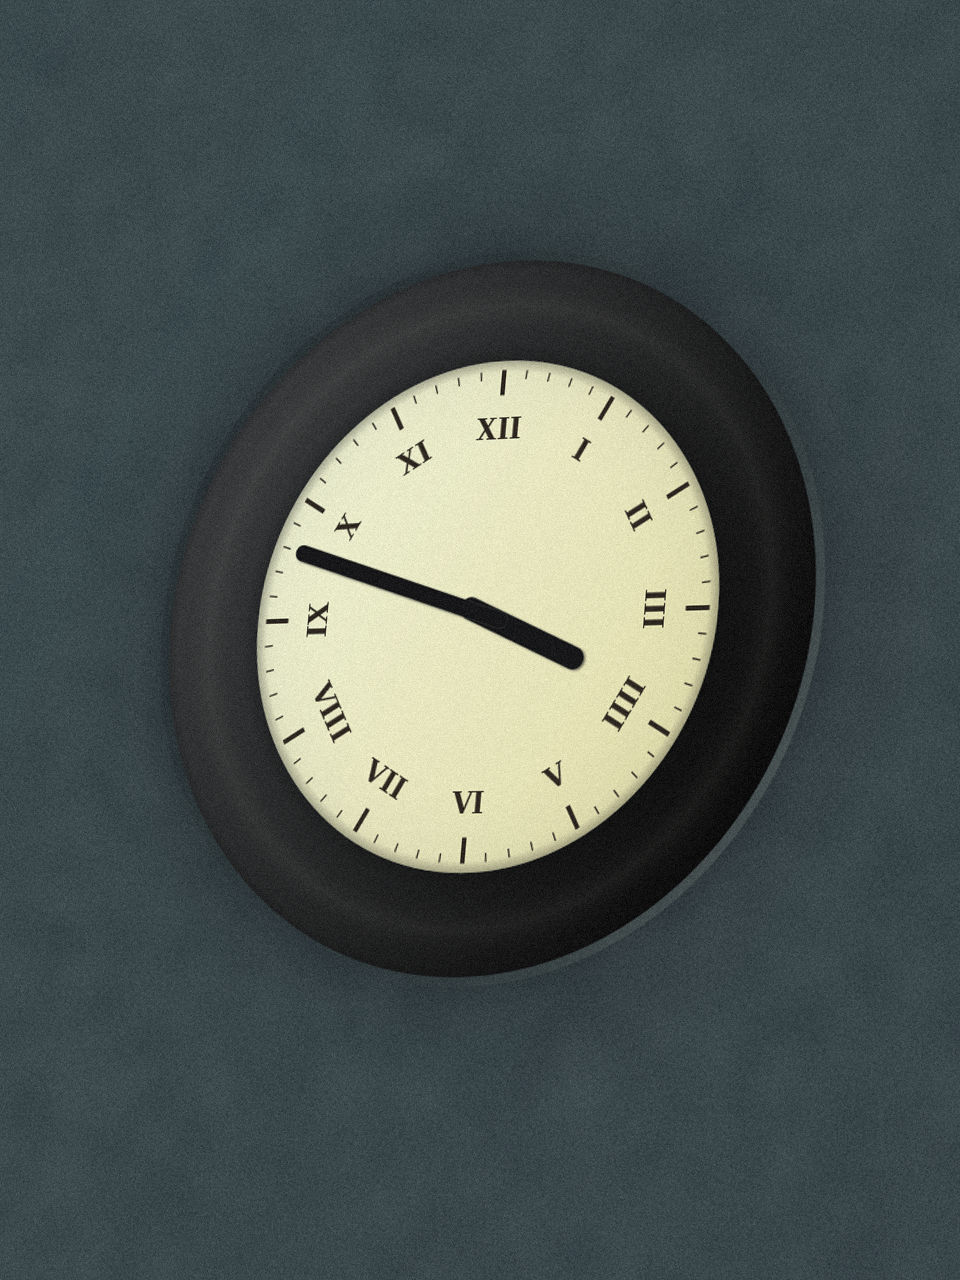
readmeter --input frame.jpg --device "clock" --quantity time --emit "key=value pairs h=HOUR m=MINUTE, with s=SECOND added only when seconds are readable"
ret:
h=3 m=48
